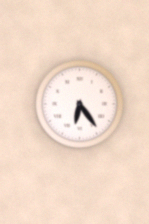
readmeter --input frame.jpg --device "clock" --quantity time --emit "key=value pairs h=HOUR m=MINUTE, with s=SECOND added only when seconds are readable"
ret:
h=6 m=24
